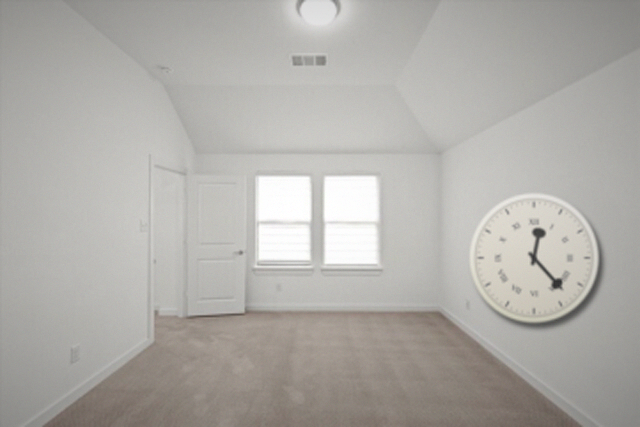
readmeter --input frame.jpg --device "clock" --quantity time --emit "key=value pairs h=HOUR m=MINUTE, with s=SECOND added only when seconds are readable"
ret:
h=12 m=23
